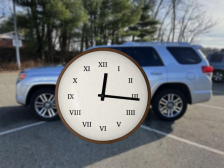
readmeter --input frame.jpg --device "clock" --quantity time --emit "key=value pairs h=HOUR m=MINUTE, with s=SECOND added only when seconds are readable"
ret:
h=12 m=16
